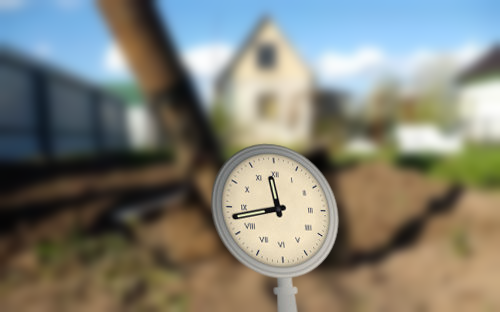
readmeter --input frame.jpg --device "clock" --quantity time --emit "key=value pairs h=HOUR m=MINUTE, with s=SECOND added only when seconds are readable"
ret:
h=11 m=43
